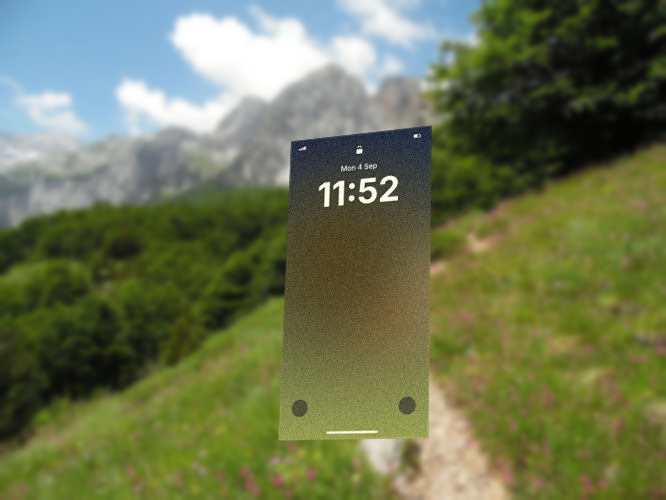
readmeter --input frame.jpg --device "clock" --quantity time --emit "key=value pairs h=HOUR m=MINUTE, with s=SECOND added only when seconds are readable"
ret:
h=11 m=52
